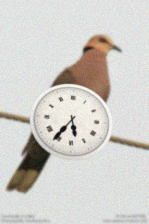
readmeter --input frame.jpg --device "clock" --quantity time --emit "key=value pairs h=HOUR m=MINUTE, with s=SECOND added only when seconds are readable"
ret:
h=5 m=36
